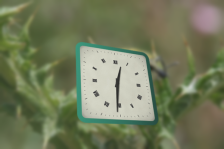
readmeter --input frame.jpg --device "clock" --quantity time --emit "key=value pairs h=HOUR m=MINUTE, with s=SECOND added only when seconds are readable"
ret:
h=12 m=31
